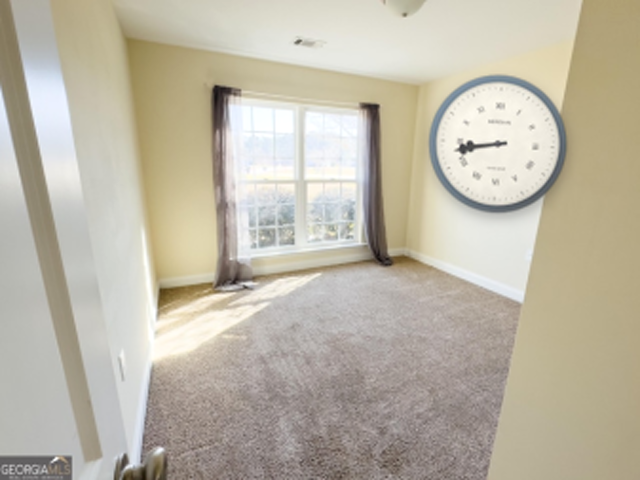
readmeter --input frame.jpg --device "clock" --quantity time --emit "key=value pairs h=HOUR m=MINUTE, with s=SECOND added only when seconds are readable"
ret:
h=8 m=43
